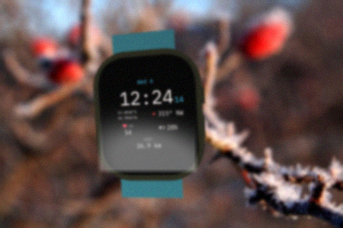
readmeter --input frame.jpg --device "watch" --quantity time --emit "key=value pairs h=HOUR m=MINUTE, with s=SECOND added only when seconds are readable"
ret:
h=12 m=24
